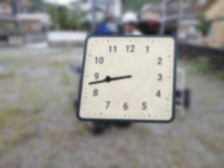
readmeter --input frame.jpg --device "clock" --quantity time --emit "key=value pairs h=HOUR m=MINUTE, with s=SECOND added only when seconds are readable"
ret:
h=8 m=43
